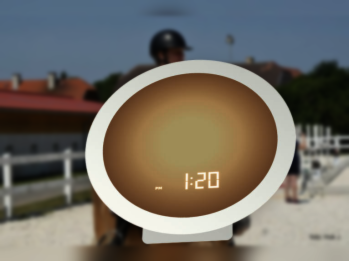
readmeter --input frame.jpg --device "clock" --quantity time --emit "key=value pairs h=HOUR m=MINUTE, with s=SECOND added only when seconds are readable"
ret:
h=1 m=20
